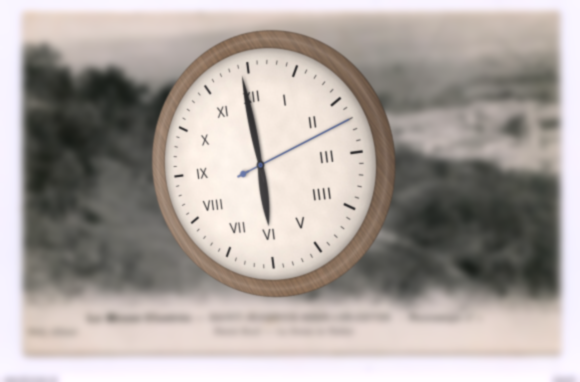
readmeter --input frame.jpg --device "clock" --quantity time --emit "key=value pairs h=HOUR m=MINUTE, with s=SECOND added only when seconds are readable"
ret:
h=5 m=59 s=12
